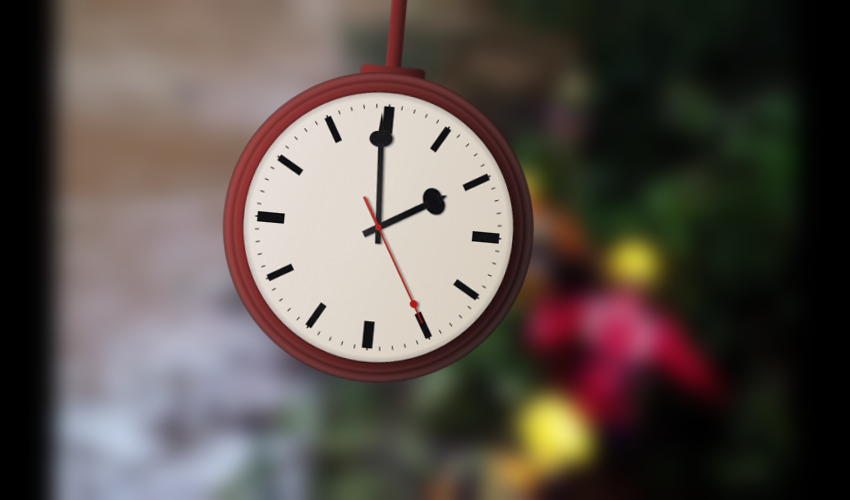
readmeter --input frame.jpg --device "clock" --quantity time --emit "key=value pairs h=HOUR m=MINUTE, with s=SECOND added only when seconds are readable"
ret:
h=1 m=59 s=25
